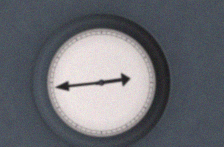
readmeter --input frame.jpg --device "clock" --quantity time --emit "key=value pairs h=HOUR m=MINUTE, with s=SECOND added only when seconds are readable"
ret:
h=2 m=44
